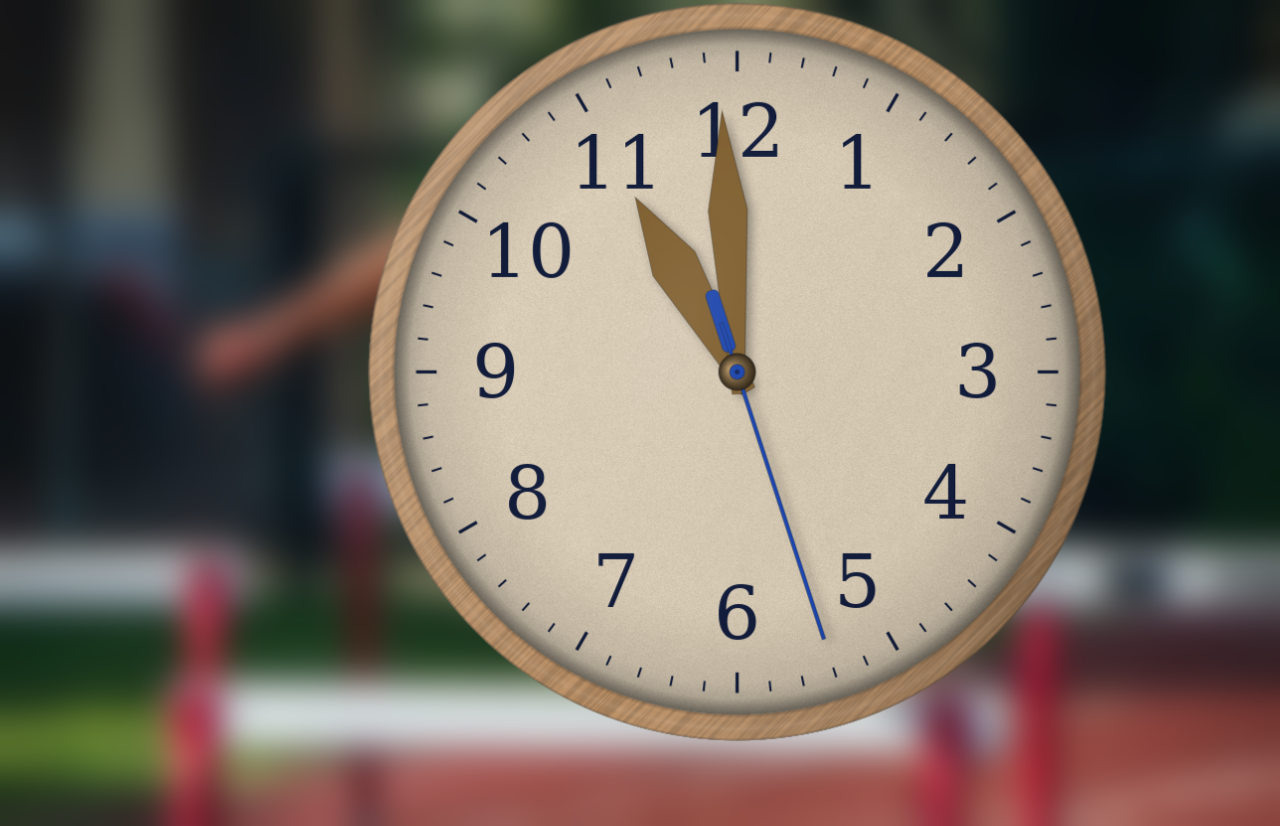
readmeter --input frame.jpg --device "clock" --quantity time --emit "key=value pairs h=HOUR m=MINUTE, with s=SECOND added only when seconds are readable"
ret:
h=10 m=59 s=27
